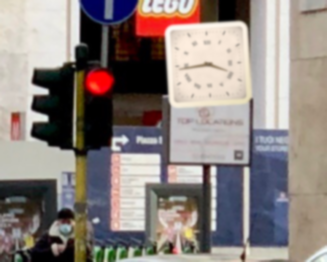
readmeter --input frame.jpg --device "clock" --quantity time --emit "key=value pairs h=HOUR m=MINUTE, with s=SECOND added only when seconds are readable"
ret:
h=3 m=44
